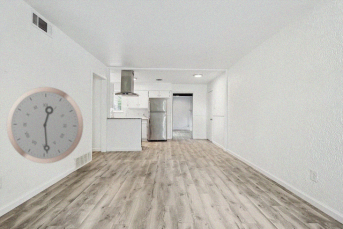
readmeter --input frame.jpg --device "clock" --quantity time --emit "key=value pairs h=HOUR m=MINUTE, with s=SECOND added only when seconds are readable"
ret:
h=12 m=29
